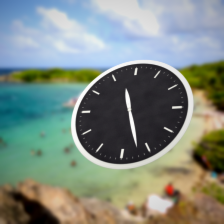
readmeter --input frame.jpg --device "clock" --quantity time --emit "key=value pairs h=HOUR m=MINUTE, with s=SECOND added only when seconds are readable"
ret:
h=11 m=27
